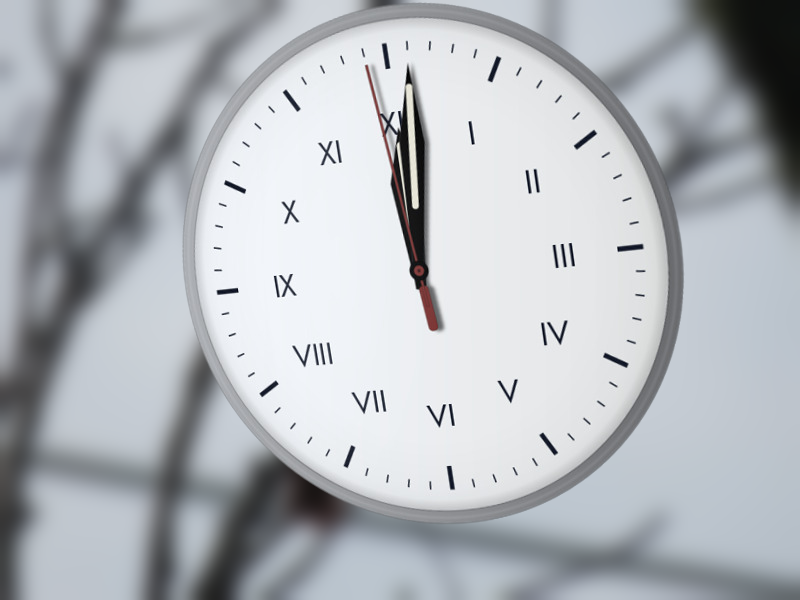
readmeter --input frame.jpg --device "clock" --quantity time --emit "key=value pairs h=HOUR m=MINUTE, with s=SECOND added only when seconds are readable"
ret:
h=12 m=0 s=59
